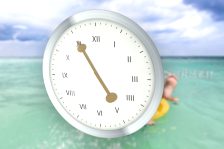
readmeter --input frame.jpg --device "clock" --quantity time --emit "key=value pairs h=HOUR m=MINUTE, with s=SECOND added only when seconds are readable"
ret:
h=4 m=55
